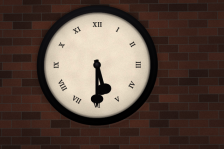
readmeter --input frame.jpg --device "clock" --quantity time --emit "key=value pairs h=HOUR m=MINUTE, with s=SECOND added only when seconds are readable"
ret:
h=5 m=30
